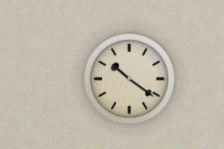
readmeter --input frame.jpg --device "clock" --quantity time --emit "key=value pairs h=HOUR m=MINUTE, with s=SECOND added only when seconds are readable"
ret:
h=10 m=21
